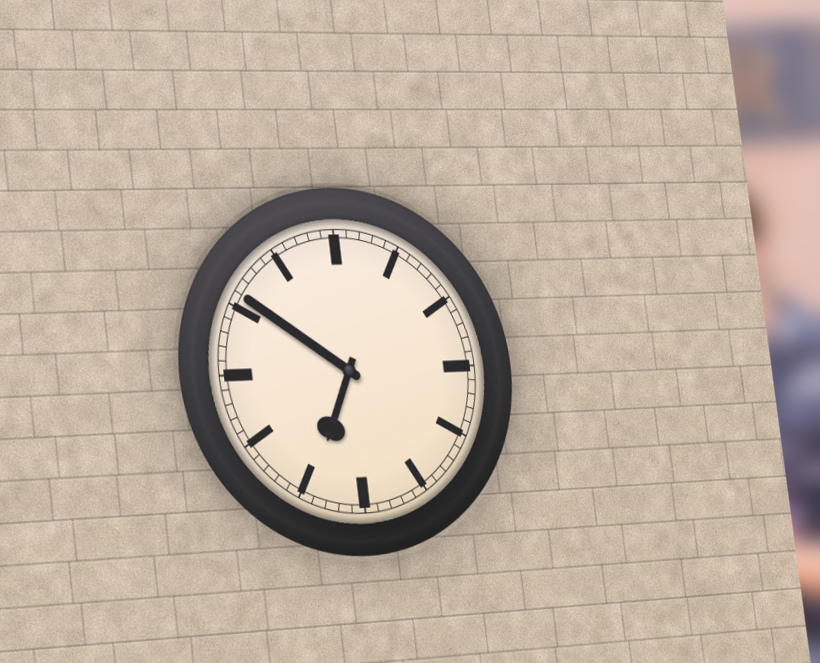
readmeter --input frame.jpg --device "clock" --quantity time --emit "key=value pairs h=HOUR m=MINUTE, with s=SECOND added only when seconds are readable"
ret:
h=6 m=51
